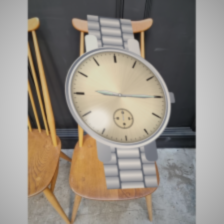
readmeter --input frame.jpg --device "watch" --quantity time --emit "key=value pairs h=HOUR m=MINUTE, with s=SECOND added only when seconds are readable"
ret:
h=9 m=15
